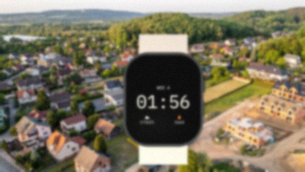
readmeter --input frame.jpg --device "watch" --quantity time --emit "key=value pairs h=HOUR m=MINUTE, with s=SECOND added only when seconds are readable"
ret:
h=1 m=56
